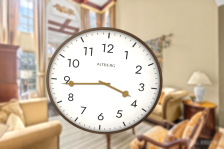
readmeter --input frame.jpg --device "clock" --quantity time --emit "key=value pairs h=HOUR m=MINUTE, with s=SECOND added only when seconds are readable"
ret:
h=3 m=44
